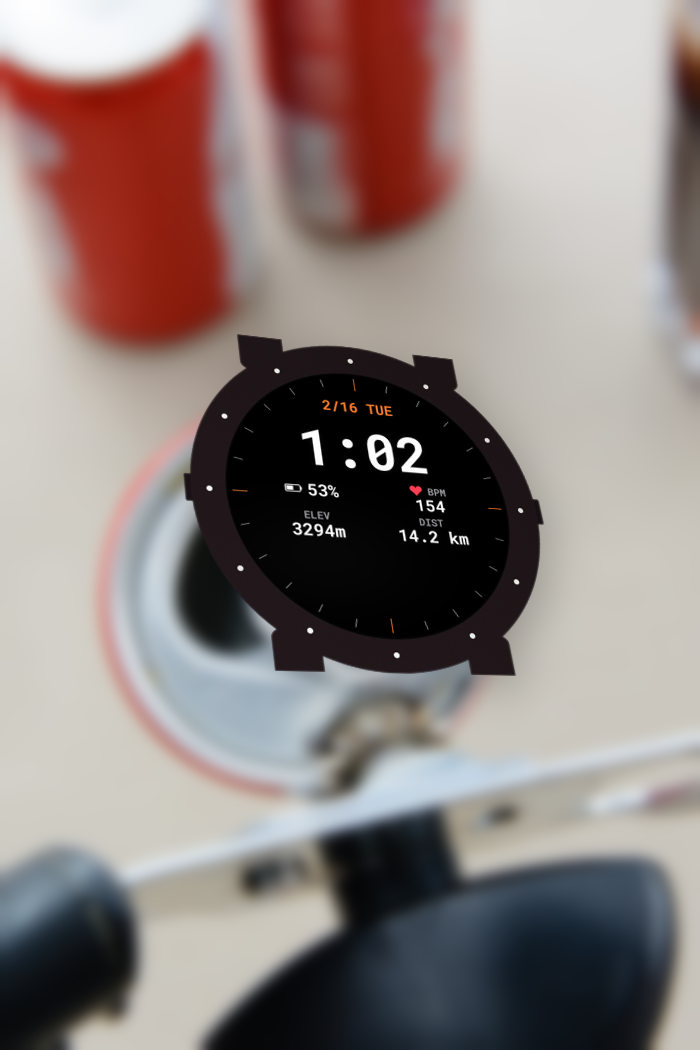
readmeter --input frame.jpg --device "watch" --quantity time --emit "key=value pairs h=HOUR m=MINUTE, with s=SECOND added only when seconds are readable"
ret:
h=1 m=2
